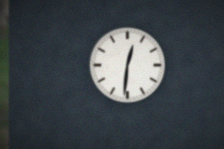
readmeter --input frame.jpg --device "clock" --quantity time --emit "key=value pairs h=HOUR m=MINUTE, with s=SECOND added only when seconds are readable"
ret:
h=12 m=31
